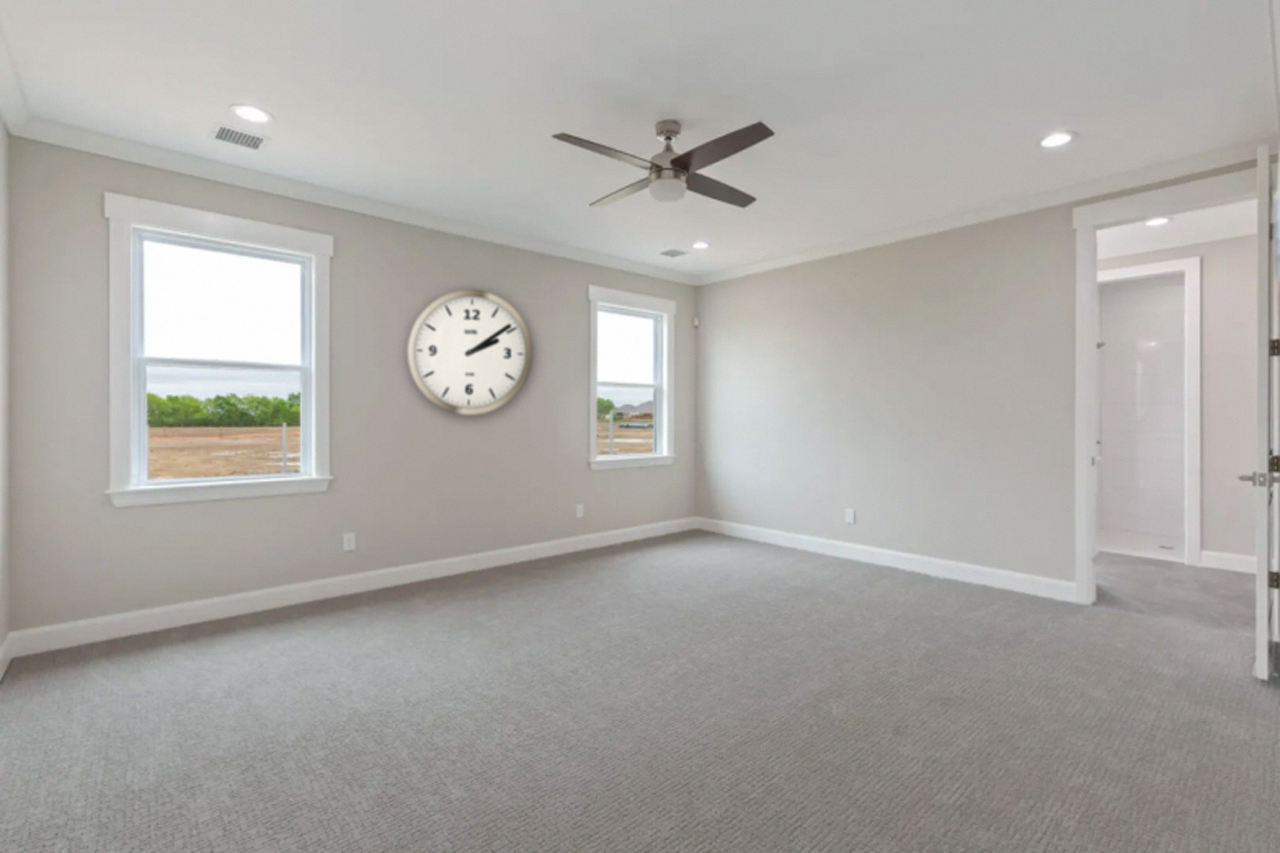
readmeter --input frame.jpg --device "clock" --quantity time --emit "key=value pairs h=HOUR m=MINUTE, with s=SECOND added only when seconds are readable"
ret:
h=2 m=9
